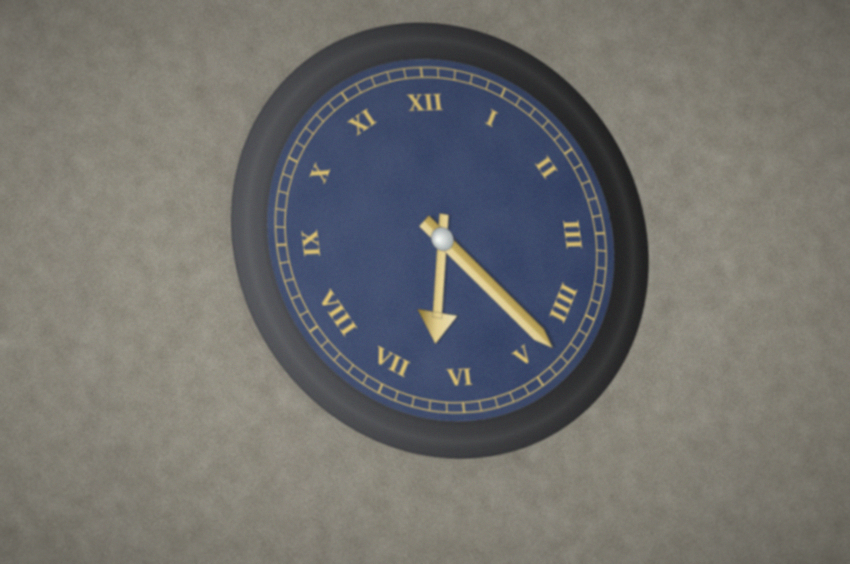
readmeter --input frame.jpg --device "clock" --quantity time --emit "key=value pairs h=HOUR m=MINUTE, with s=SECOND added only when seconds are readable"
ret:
h=6 m=23
